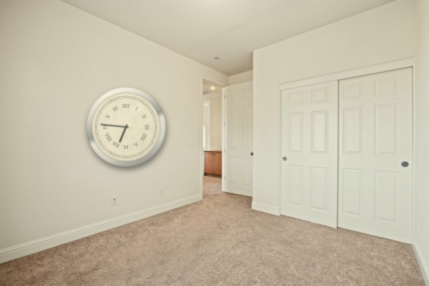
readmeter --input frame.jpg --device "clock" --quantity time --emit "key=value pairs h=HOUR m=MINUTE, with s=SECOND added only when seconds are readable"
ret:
h=6 m=46
